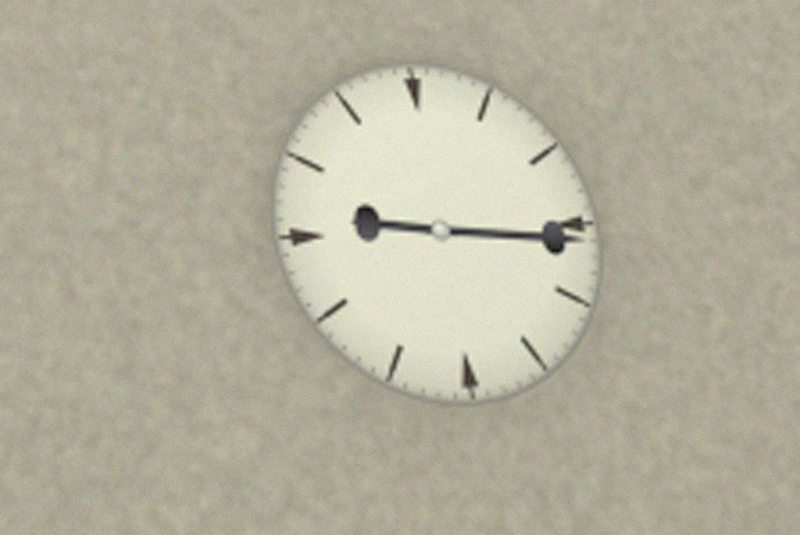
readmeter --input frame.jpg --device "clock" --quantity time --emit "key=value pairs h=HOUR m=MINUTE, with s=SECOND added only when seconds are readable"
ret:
h=9 m=16
